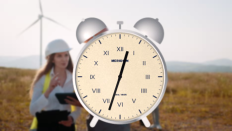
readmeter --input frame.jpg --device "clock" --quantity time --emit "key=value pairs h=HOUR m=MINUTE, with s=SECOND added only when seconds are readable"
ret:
h=12 m=33
